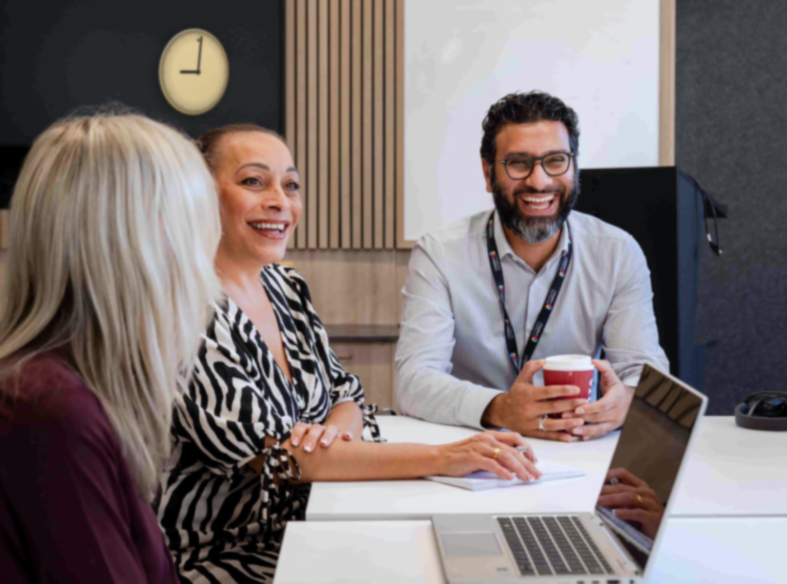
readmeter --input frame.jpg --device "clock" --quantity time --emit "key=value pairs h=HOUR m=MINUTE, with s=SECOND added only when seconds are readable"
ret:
h=9 m=1
